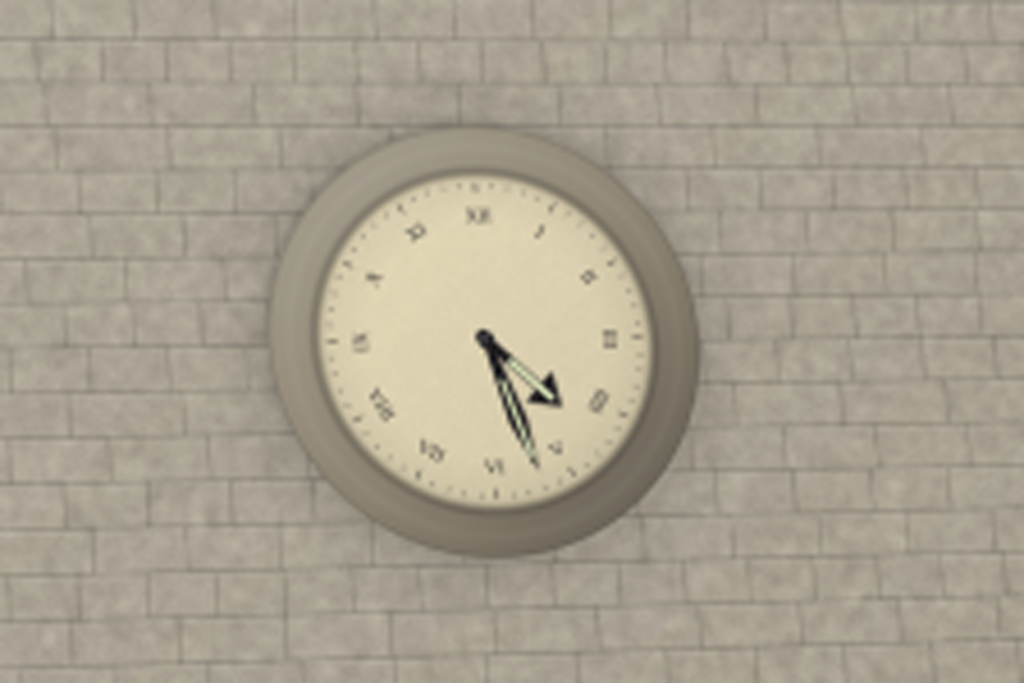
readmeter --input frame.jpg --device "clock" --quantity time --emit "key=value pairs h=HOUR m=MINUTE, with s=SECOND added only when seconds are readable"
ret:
h=4 m=27
